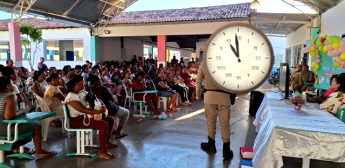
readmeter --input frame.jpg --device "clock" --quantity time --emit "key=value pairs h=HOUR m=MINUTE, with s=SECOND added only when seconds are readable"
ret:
h=10 m=59
